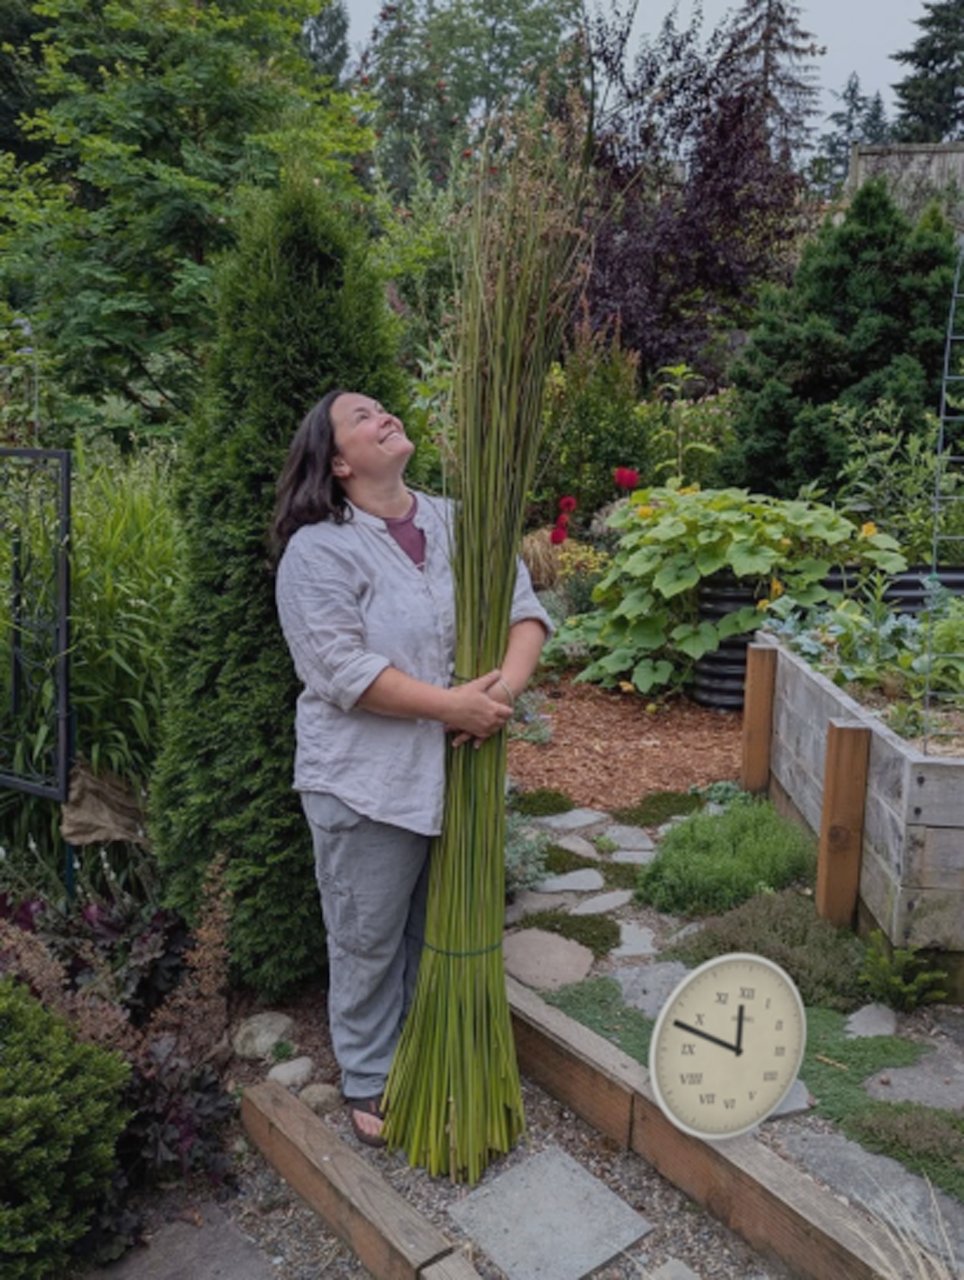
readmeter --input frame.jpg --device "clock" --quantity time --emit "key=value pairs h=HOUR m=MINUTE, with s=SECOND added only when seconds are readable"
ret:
h=11 m=48
